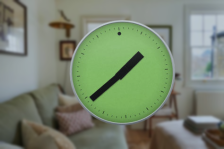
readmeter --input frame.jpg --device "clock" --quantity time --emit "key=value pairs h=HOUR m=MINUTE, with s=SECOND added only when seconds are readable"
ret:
h=1 m=39
